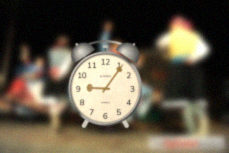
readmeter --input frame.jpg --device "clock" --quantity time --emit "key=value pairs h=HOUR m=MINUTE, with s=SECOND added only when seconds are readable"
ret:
h=9 m=6
